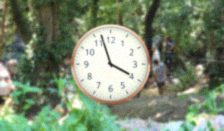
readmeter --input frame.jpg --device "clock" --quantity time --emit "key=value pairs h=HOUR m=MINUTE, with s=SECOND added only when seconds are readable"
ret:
h=3 m=57
